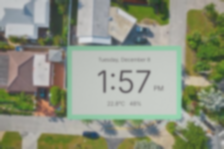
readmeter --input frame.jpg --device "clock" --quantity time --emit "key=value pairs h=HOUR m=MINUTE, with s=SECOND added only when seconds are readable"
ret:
h=1 m=57
